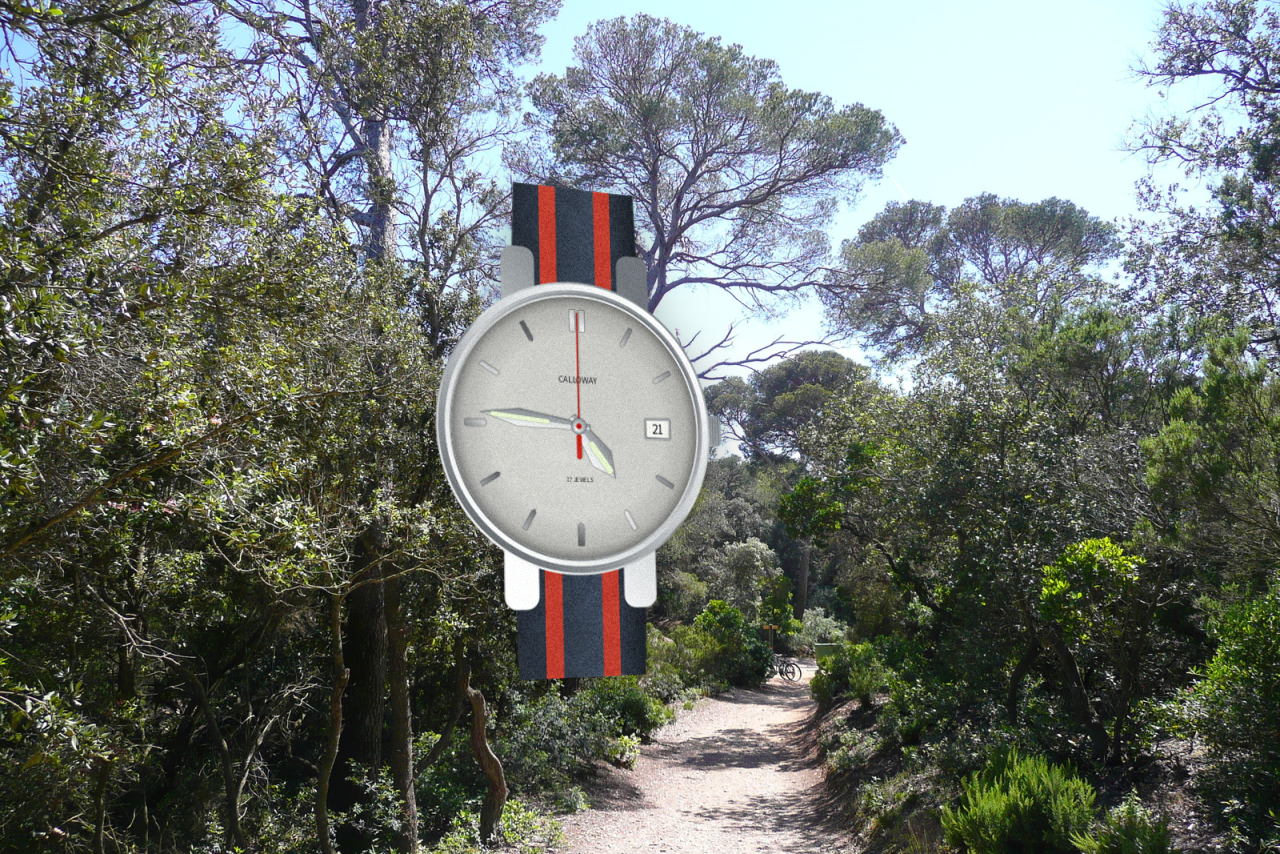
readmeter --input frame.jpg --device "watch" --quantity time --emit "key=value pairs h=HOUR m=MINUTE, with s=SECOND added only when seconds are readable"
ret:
h=4 m=46 s=0
